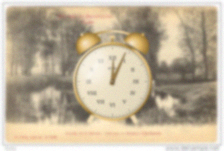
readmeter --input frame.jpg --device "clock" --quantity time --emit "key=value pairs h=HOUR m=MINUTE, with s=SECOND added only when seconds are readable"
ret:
h=12 m=4
